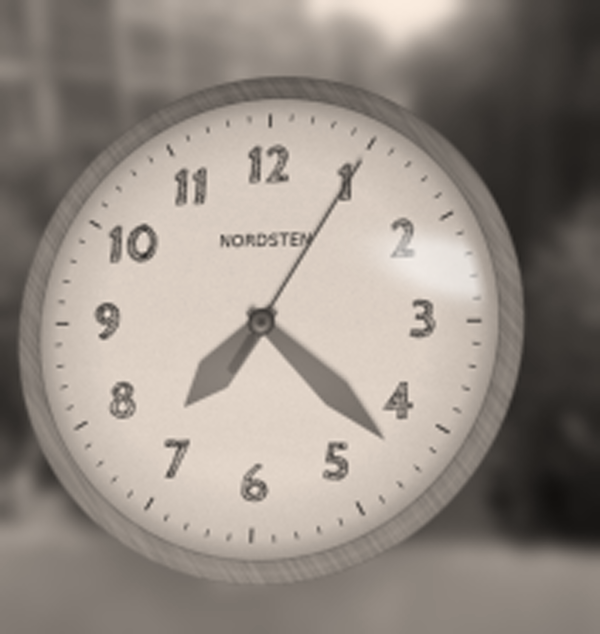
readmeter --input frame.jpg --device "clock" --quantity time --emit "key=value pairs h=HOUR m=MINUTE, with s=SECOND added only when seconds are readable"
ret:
h=7 m=22 s=5
